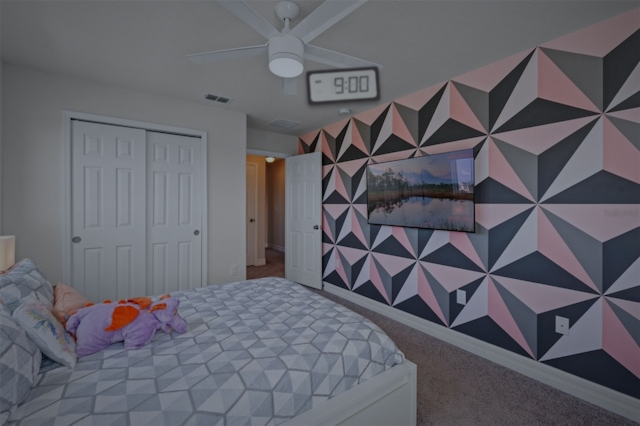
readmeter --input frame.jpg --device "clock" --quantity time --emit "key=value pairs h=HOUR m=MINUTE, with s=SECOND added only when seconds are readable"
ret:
h=9 m=0
